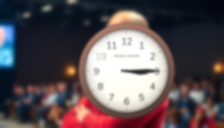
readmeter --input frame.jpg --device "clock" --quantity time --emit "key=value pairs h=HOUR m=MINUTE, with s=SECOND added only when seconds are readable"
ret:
h=3 m=15
